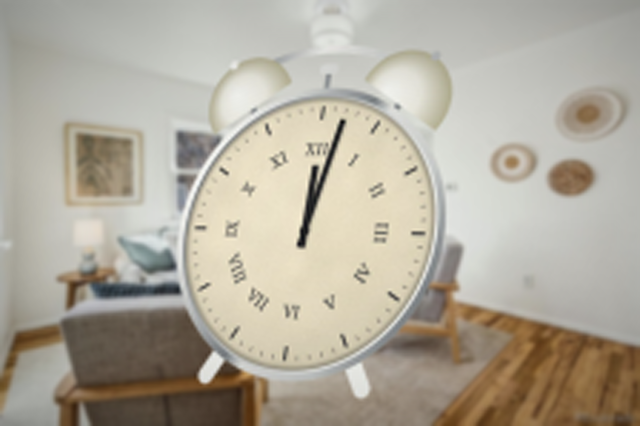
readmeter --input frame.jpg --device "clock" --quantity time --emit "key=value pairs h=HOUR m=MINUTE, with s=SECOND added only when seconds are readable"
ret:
h=12 m=2
